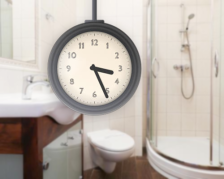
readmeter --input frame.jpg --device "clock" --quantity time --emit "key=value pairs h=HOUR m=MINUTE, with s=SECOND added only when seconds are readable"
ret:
h=3 m=26
